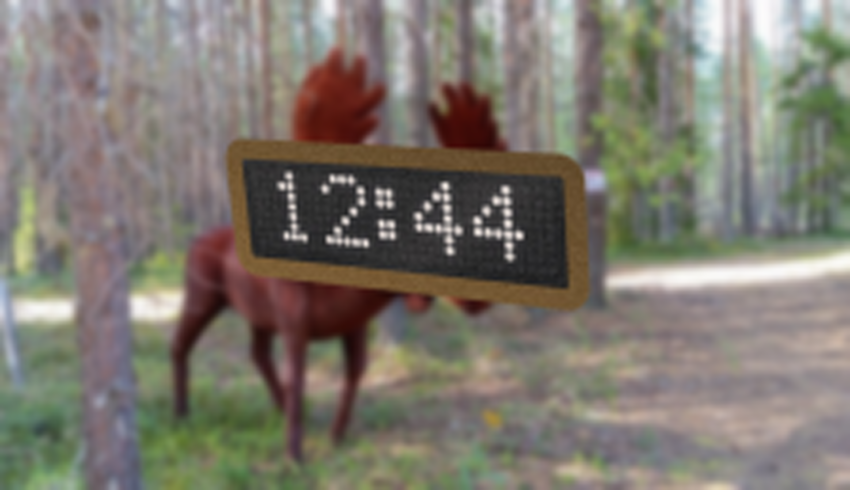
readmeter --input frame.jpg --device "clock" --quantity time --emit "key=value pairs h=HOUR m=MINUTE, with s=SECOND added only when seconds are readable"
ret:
h=12 m=44
